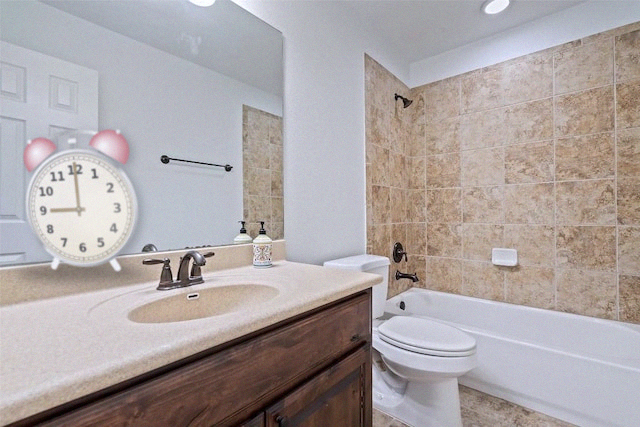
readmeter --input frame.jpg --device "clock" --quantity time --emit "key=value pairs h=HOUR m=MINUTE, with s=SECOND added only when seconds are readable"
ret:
h=9 m=0
